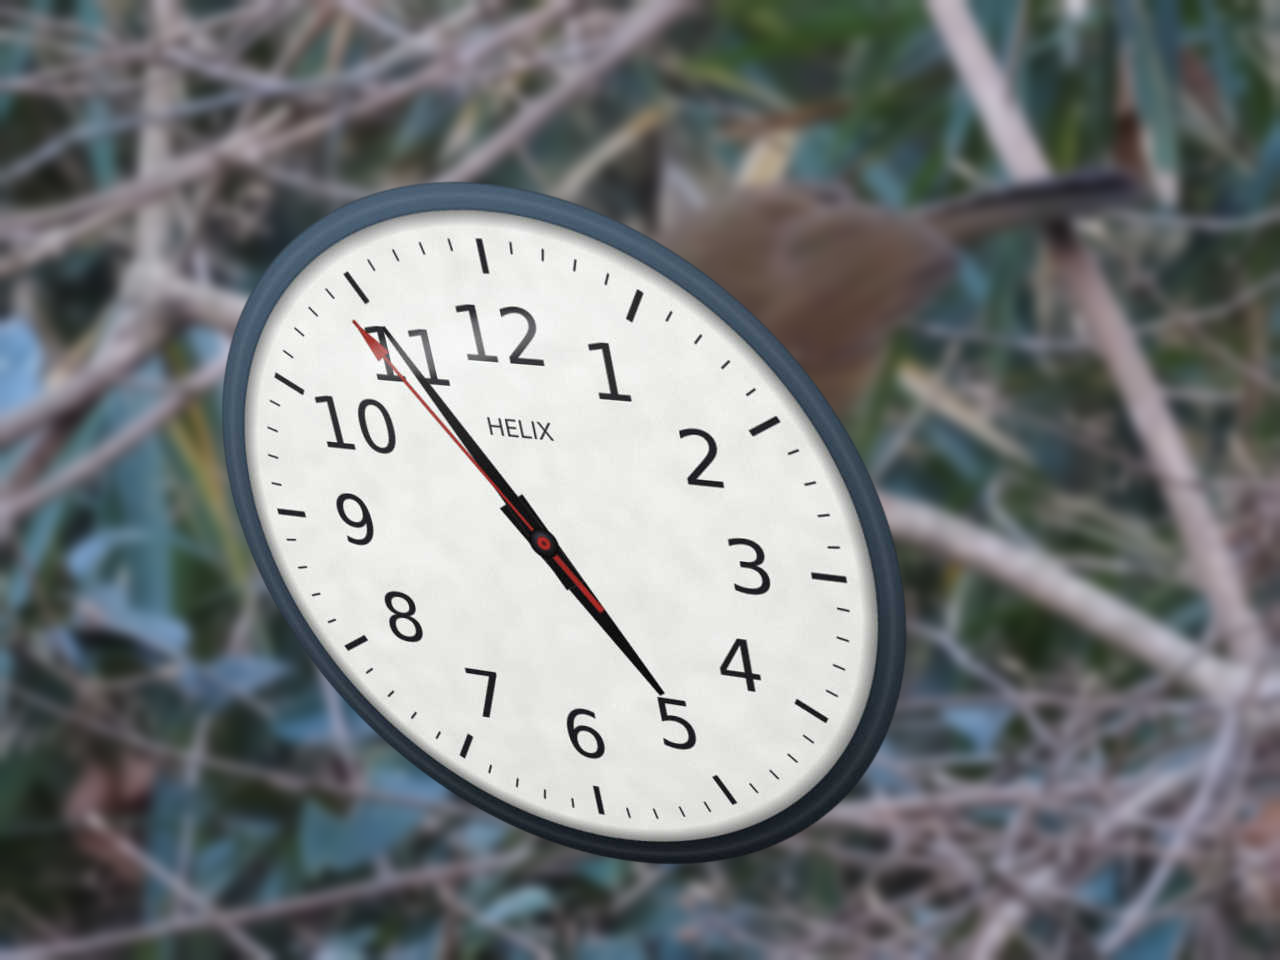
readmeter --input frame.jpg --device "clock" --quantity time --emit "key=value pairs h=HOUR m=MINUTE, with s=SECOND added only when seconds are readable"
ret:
h=4 m=54 s=54
